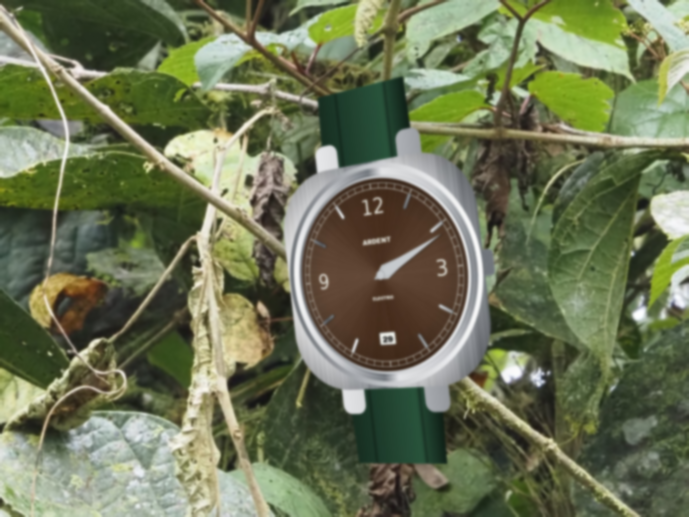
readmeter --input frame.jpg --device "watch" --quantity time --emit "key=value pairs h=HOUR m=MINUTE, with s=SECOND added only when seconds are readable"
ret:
h=2 m=11
